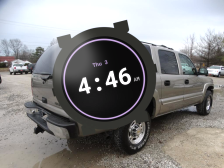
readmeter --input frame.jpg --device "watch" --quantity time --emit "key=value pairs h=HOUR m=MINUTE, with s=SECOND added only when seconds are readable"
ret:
h=4 m=46
